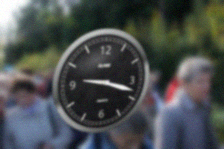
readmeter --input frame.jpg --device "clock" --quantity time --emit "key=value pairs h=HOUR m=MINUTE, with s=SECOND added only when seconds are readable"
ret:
h=9 m=18
